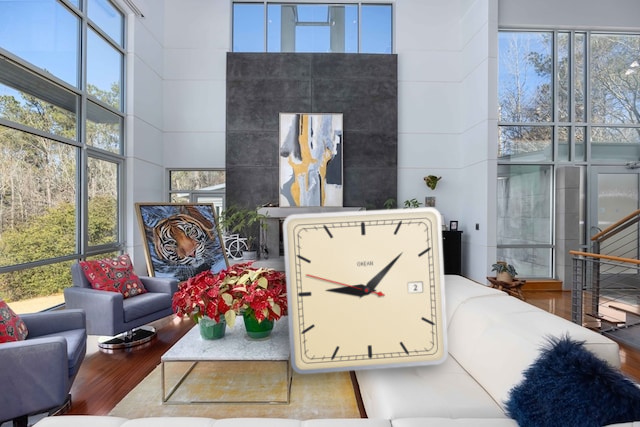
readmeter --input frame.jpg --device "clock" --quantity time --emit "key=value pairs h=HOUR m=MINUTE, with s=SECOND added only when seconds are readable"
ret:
h=9 m=7 s=48
